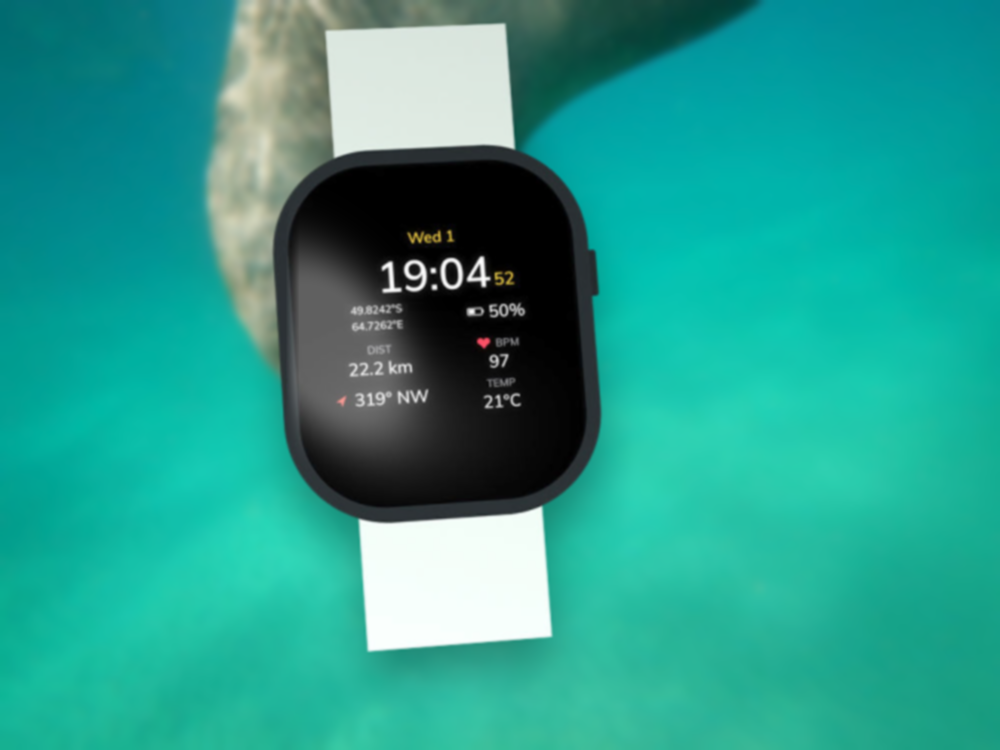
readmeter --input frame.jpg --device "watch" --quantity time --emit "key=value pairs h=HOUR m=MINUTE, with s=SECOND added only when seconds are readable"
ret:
h=19 m=4 s=52
